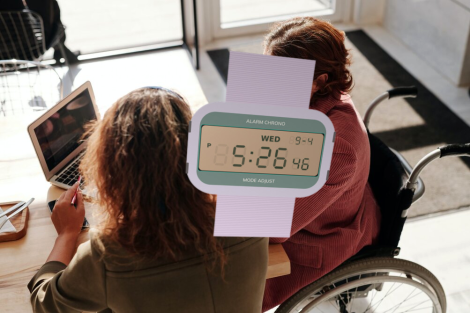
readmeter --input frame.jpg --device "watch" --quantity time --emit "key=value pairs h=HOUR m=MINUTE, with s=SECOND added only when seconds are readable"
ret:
h=5 m=26 s=46
